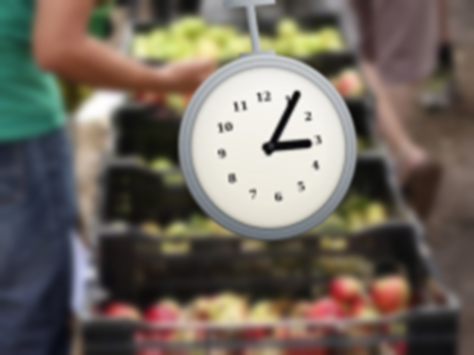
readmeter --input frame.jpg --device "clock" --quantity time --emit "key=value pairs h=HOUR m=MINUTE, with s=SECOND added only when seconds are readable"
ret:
h=3 m=6
